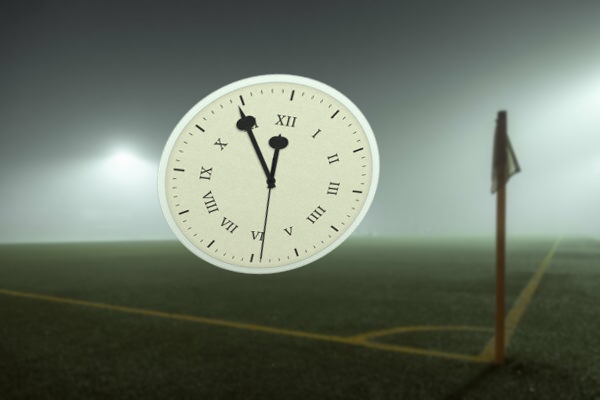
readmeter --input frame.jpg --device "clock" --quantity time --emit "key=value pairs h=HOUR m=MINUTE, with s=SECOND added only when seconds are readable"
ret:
h=11 m=54 s=29
